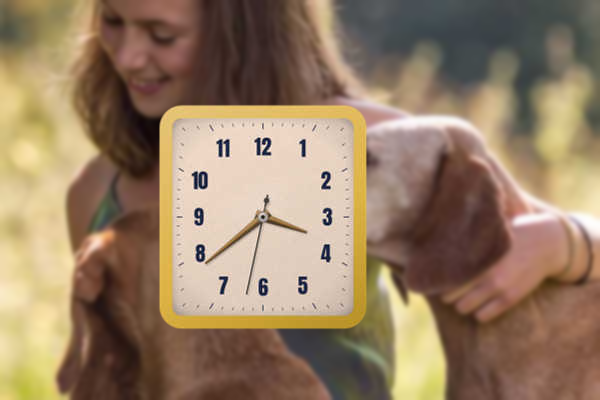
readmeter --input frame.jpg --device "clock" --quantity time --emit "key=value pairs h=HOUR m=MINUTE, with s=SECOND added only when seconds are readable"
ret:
h=3 m=38 s=32
